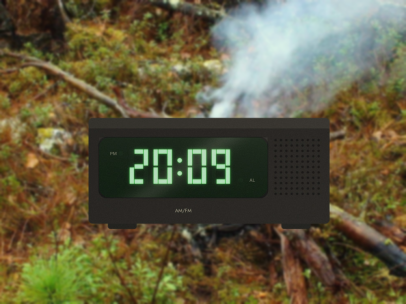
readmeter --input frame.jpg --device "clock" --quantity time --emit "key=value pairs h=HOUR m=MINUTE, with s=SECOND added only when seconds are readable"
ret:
h=20 m=9
